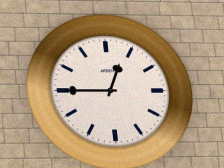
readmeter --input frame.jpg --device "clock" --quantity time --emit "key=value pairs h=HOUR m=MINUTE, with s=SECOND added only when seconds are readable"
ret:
h=12 m=45
